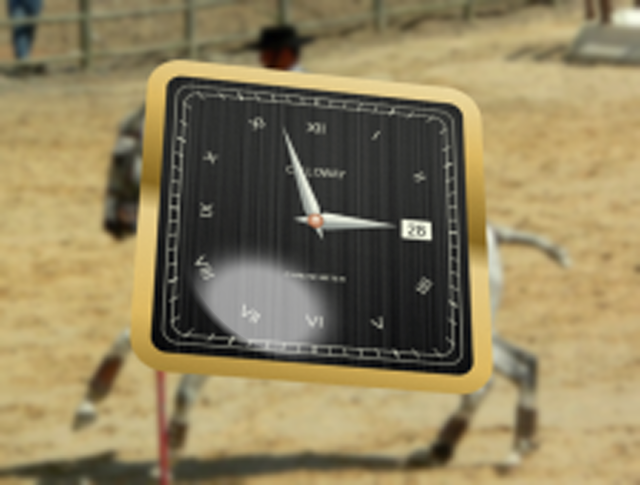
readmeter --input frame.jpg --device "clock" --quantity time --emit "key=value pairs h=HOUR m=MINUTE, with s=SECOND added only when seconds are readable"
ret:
h=2 m=57
